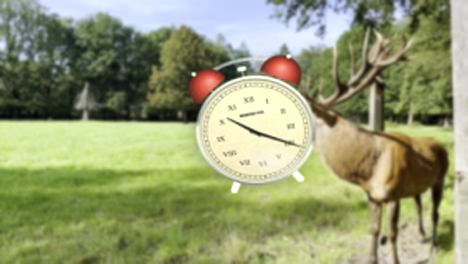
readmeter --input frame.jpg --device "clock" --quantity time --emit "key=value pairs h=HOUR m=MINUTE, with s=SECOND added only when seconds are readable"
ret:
h=10 m=20
